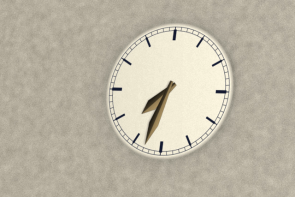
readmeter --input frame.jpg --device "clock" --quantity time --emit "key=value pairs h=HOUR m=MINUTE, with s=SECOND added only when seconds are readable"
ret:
h=7 m=33
